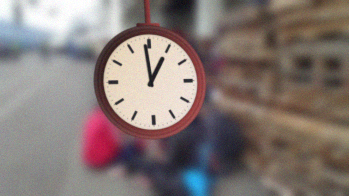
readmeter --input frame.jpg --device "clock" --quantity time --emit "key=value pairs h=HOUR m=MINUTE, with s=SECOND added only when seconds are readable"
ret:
h=12 m=59
